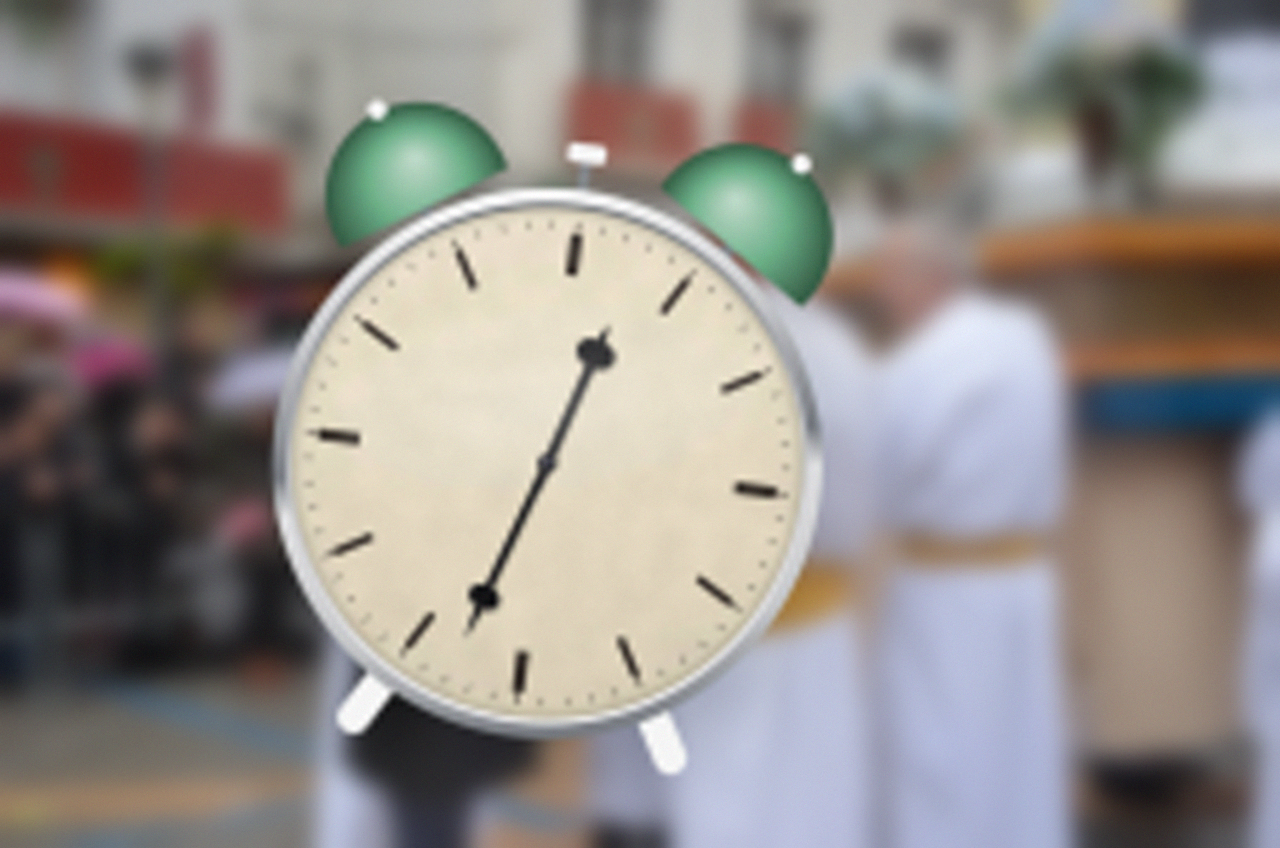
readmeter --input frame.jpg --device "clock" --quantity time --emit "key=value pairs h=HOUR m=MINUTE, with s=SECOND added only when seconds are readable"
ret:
h=12 m=33
